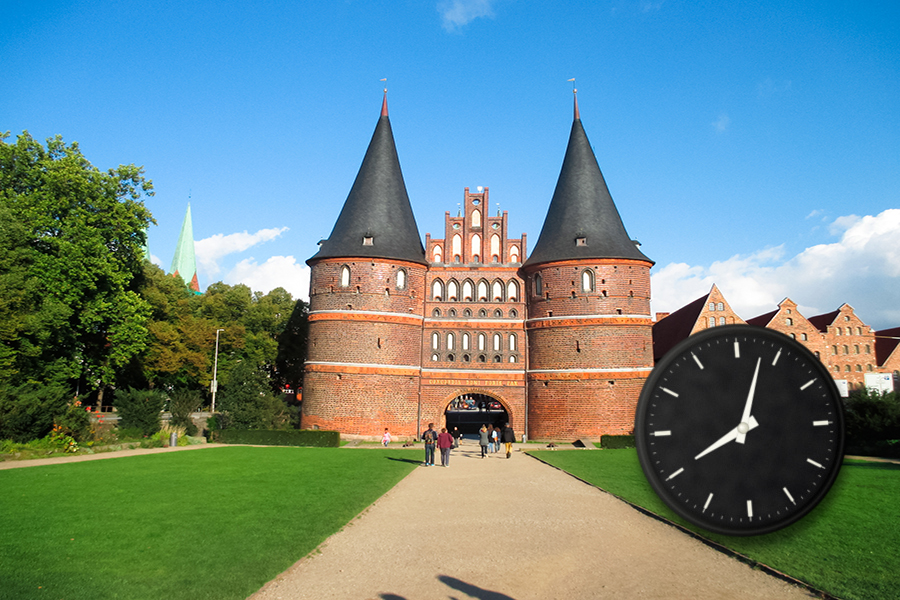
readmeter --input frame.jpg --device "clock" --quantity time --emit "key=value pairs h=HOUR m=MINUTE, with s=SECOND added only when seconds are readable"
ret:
h=8 m=3
